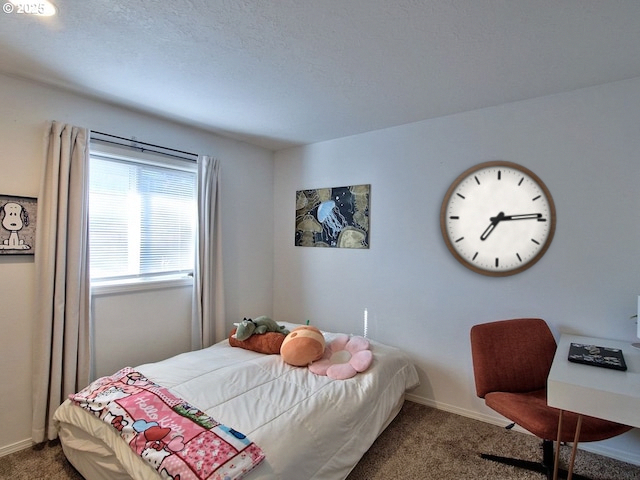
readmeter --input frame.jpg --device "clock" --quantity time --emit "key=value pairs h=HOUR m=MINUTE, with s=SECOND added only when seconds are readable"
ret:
h=7 m=14
